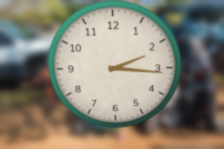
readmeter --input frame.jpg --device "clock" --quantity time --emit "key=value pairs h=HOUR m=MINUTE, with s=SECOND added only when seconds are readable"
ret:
h=2 m=16
